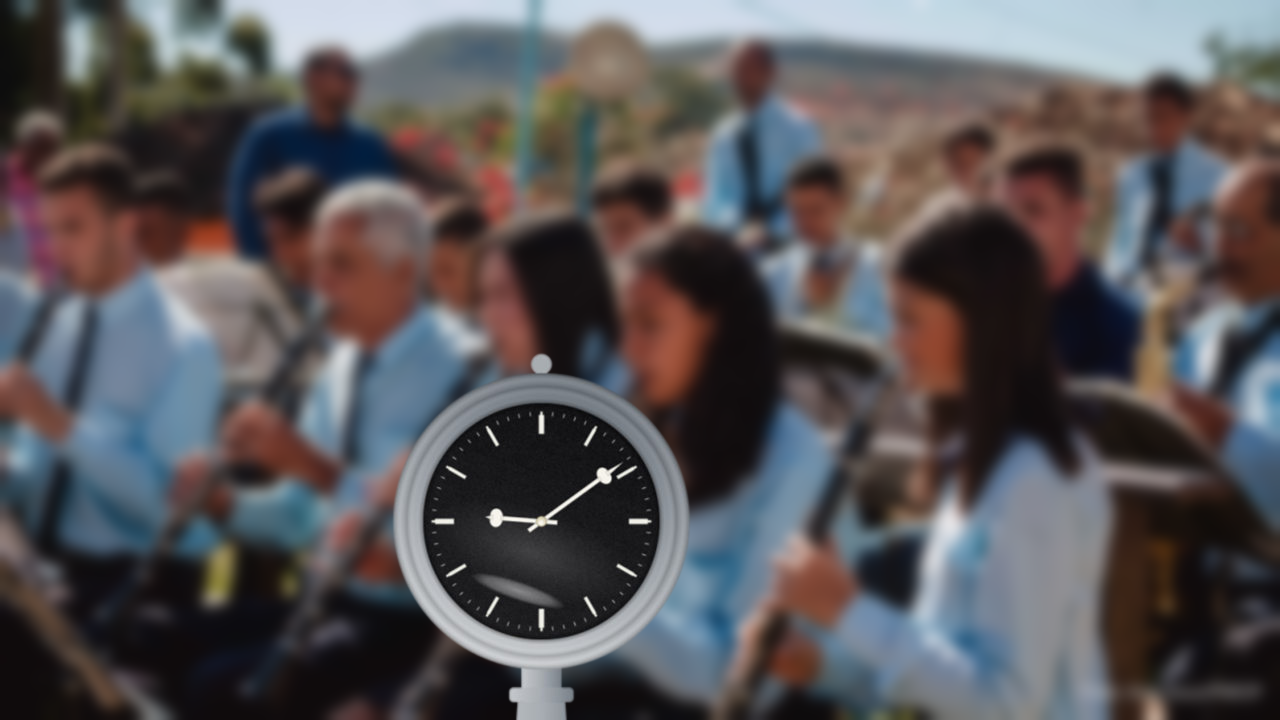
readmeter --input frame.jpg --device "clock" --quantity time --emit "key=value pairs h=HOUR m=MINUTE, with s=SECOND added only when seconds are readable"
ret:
h=9 m=9
